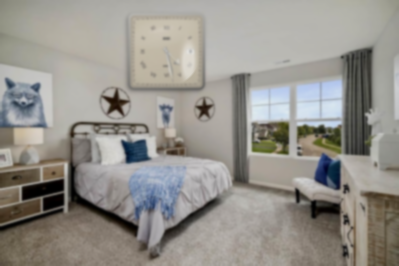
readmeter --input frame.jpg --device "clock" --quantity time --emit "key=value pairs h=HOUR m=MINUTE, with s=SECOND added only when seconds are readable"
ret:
h=4 m=28
